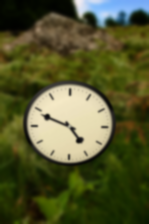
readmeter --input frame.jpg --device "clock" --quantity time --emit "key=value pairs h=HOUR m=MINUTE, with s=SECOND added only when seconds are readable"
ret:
h=4 m=49
